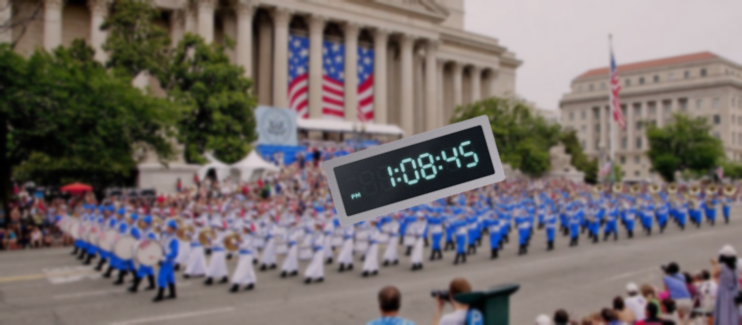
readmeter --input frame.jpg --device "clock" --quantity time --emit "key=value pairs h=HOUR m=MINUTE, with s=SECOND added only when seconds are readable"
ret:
h=1 m=8 s=45
